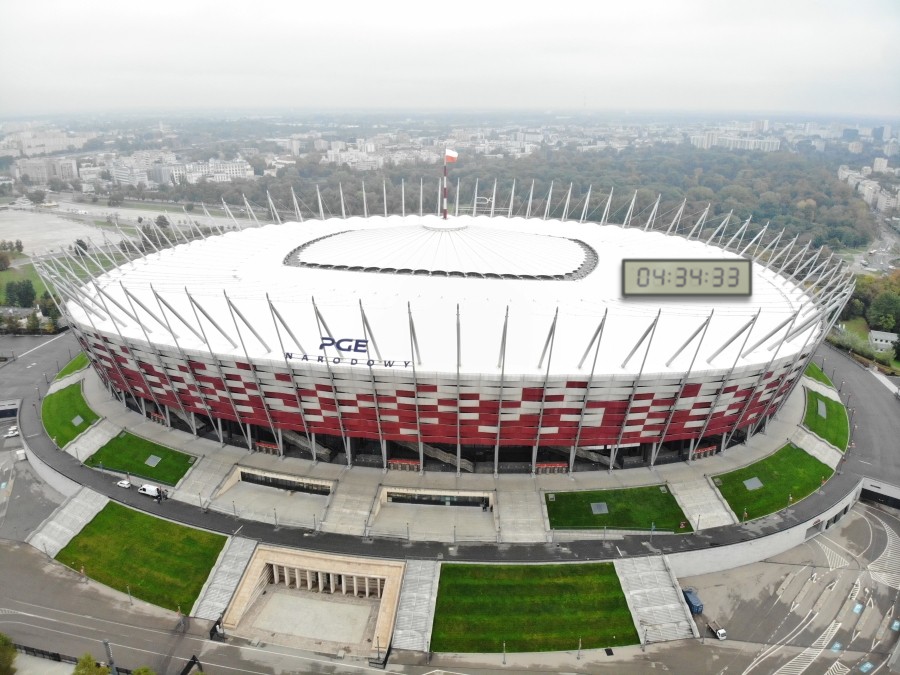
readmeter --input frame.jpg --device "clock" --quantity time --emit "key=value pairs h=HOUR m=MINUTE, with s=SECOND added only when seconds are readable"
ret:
h=4 m=34 s=33
